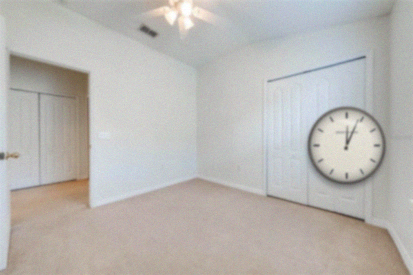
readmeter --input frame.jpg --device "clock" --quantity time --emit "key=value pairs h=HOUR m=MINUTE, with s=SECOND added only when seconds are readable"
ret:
h=12 m=4
